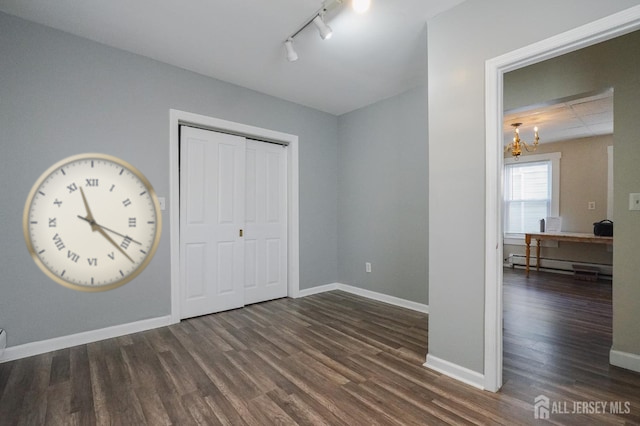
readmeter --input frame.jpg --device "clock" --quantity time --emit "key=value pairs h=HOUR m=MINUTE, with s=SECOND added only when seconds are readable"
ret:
h=11 m=22 s=19
